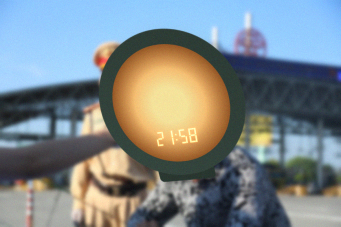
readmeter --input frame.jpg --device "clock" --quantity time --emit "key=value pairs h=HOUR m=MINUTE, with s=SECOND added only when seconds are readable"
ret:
h=21 m=58
